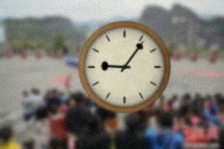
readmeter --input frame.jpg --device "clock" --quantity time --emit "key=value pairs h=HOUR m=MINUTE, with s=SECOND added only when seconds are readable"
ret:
h=9 m=6
